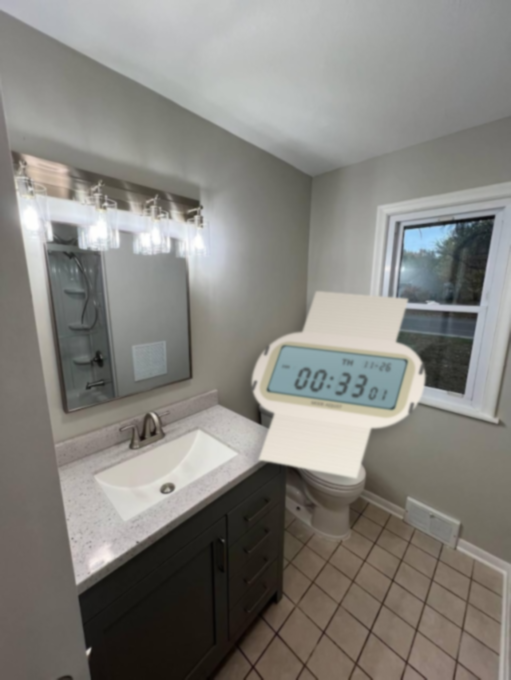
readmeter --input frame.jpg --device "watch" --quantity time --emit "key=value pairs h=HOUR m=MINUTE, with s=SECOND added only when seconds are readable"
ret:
h=0 m=33 s=1
